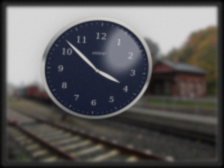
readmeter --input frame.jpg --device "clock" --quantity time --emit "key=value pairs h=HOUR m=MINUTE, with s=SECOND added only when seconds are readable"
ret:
h=3 m=52
